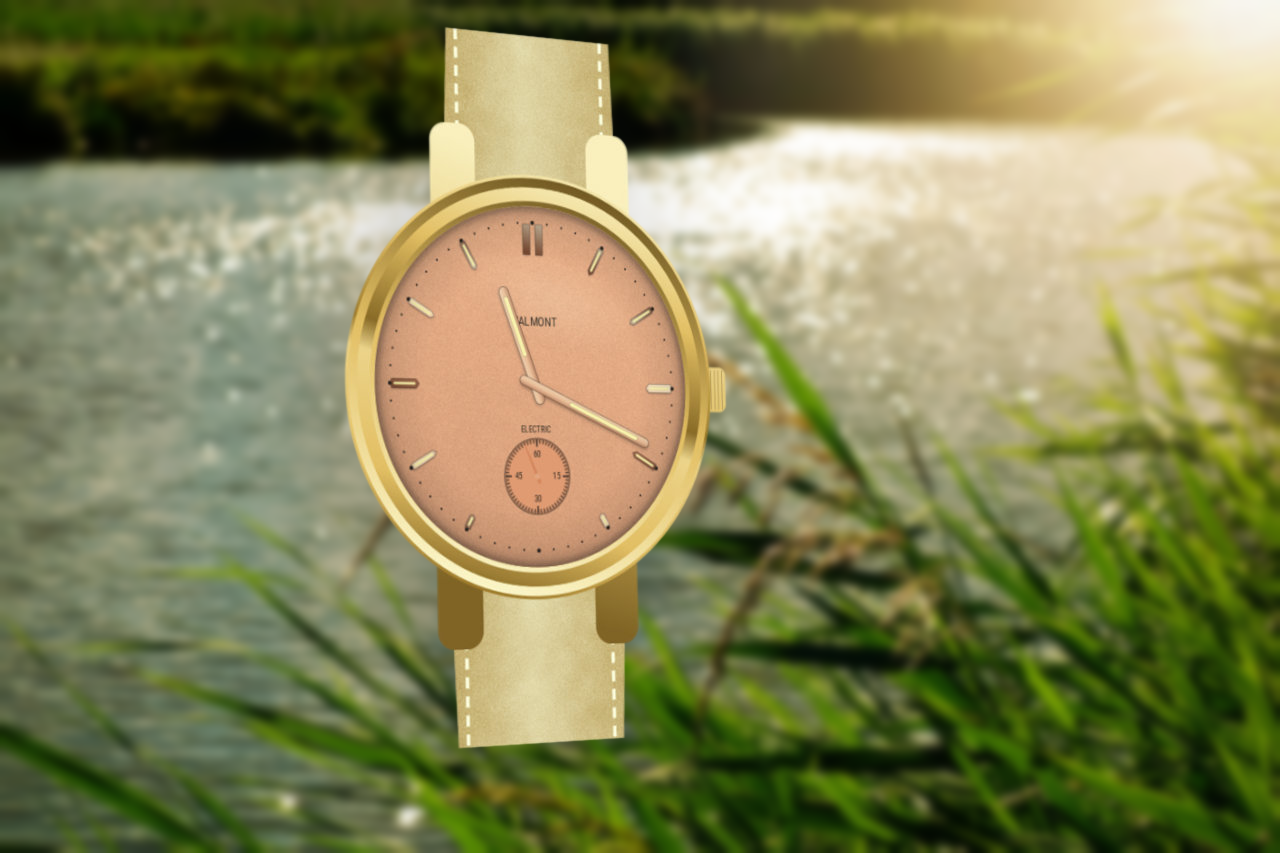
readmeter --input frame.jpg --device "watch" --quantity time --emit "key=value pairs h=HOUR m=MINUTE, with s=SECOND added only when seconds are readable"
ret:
h=11 m=18 s=56
